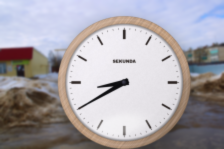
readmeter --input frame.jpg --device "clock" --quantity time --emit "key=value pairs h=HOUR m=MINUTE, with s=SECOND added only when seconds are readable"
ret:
h=8 m=40
